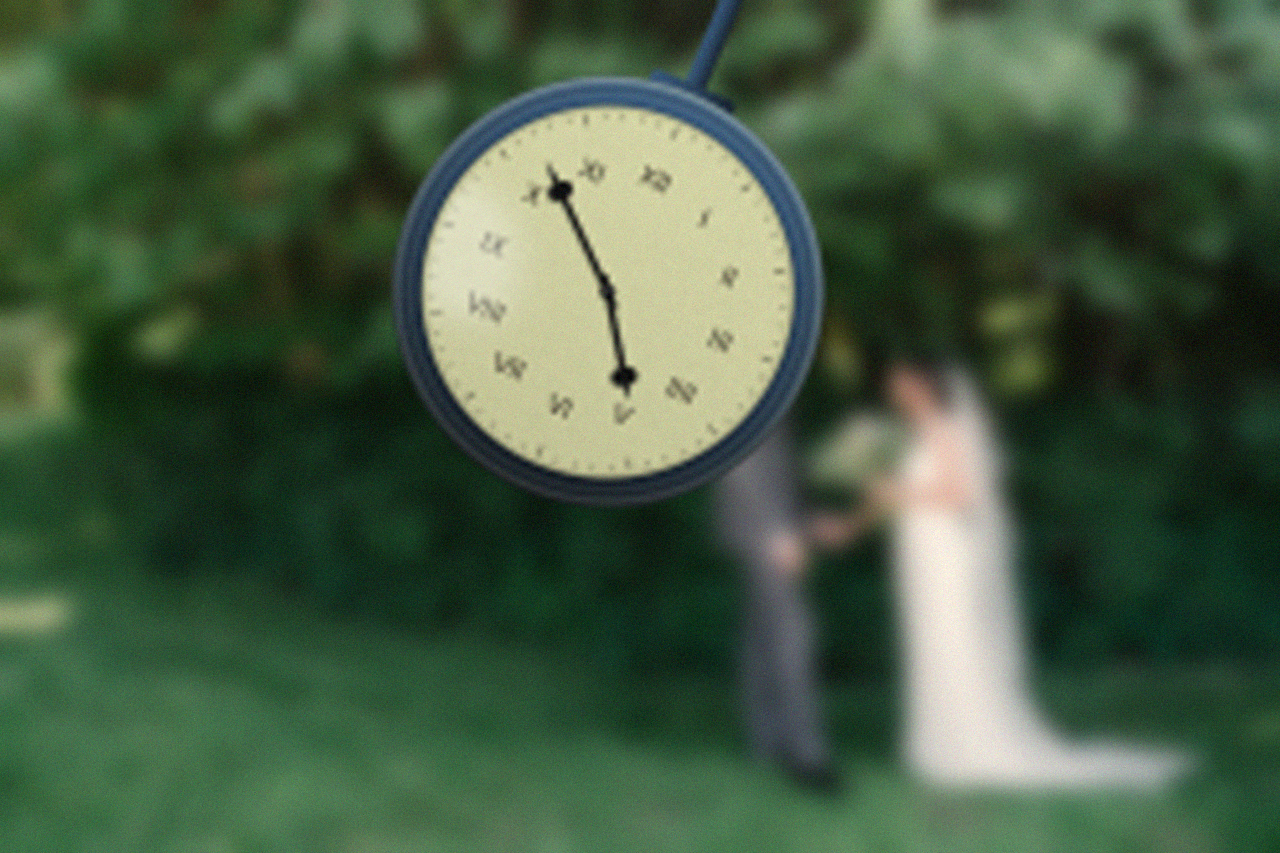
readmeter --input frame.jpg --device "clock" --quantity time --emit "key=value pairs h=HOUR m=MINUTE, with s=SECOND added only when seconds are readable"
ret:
h=4 m=52
